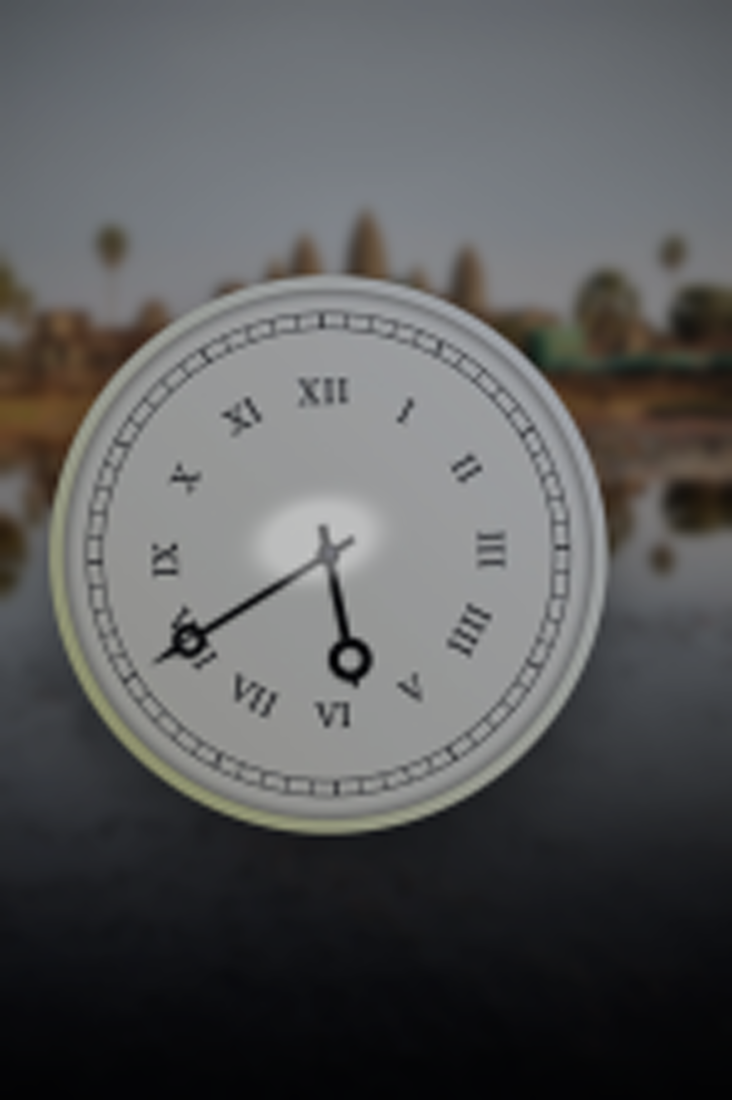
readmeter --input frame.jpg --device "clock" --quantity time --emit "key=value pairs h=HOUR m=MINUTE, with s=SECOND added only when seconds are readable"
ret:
h=5 m=40
